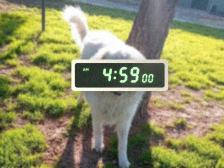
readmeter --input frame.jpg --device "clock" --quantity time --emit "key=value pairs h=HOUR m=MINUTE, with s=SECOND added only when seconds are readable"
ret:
h=4 m=59 s=0
